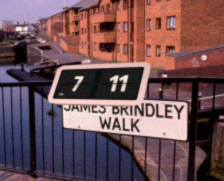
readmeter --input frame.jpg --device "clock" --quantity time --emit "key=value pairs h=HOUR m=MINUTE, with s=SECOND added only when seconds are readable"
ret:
h=7 m=11
